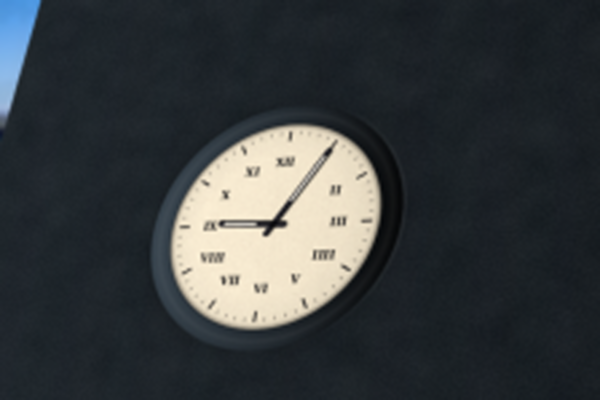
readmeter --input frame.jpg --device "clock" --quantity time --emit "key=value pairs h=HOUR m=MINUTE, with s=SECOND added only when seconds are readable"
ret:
h=9 m=5
